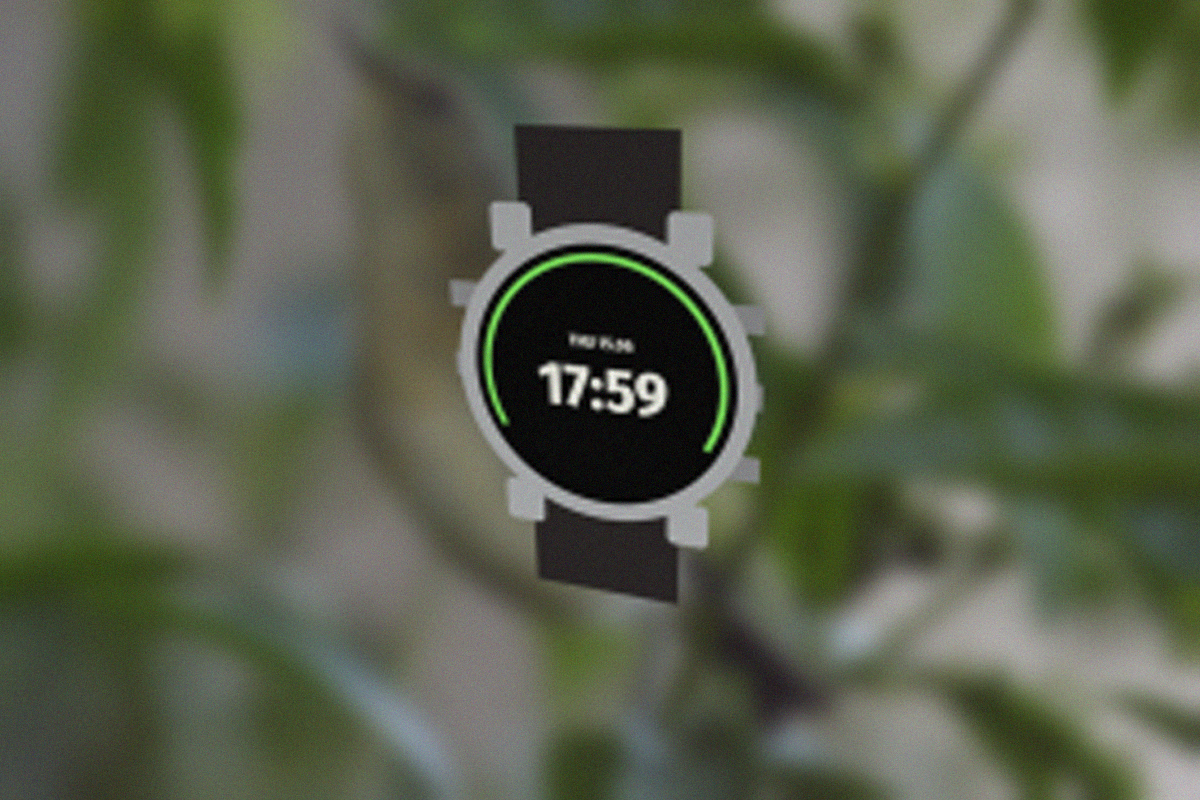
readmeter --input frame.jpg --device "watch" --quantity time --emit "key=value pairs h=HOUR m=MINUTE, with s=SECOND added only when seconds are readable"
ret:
h=17 m=59
